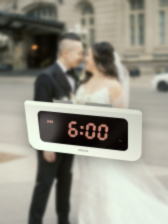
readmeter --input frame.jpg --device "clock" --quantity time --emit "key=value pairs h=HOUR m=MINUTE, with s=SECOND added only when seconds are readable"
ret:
h=6 m=0
